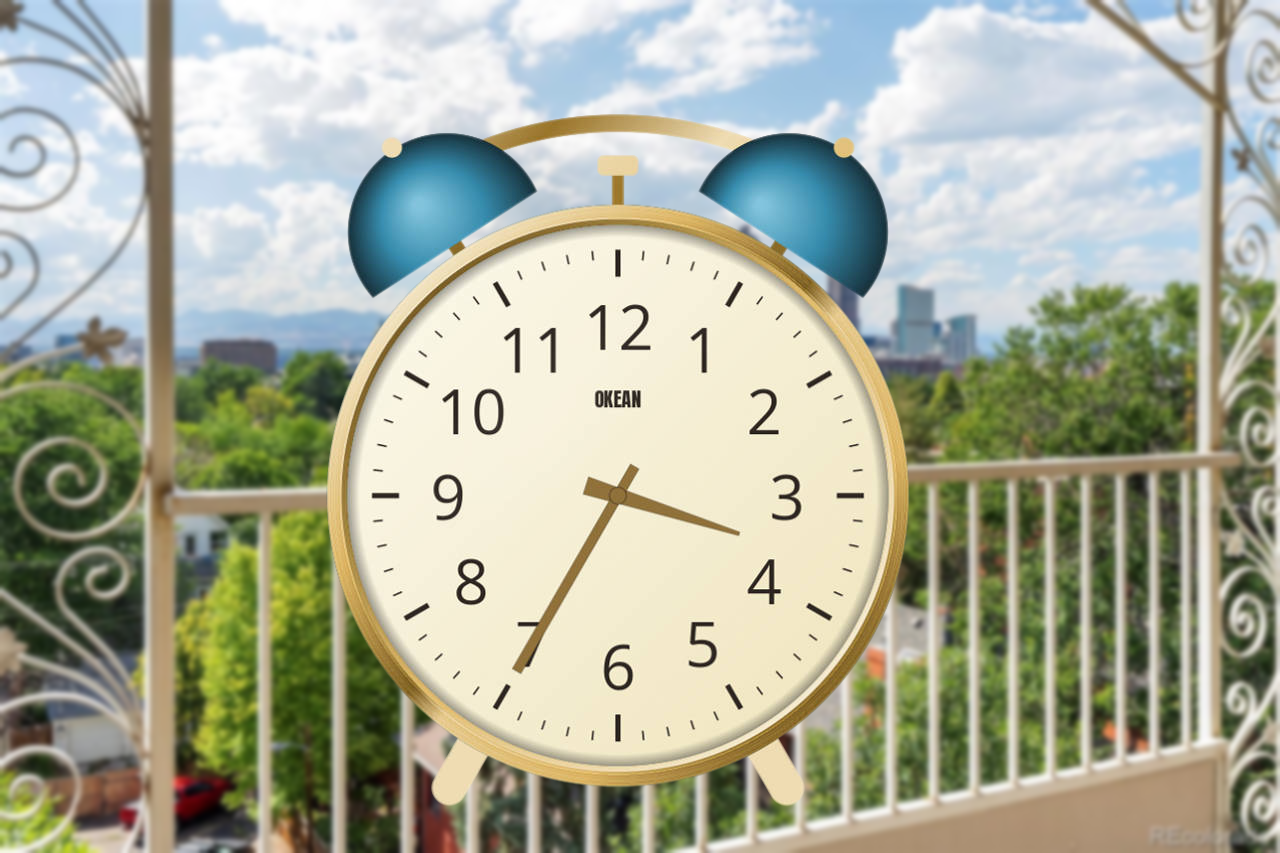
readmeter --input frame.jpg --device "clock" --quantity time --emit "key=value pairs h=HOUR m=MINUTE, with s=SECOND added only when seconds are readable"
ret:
h=3 m=35
